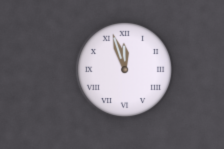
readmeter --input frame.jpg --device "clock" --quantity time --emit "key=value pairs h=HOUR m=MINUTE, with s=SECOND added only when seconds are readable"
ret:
h=11 m=57
